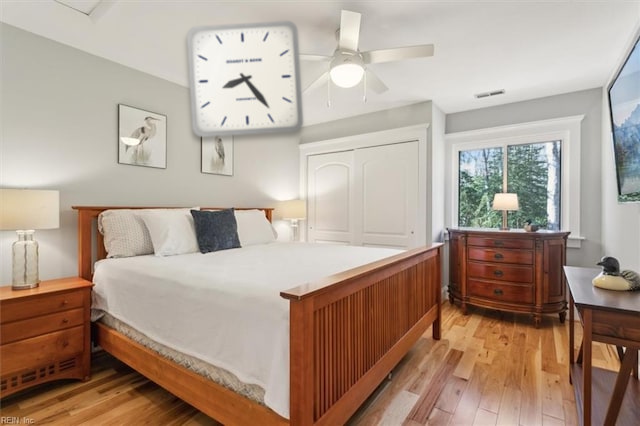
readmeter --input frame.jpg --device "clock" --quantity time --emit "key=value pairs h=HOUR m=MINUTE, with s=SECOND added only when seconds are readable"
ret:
h=8 m=24
